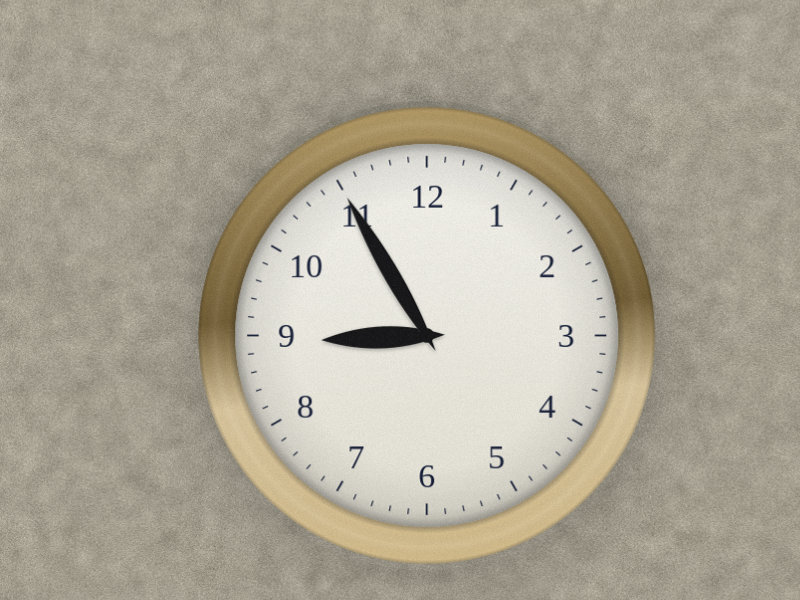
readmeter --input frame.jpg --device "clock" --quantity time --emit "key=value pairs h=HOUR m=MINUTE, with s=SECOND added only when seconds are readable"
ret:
h=8 m=55
